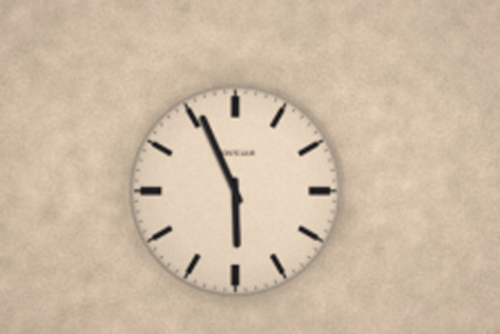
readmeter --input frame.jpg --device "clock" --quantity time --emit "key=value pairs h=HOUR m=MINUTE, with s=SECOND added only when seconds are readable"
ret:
h=5 m=56
